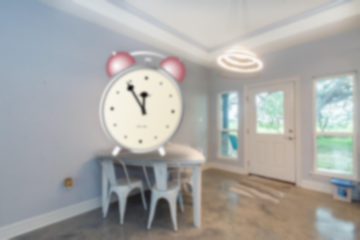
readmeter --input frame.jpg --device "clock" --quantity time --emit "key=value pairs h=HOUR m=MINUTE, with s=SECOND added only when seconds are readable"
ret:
h=11 m=54
